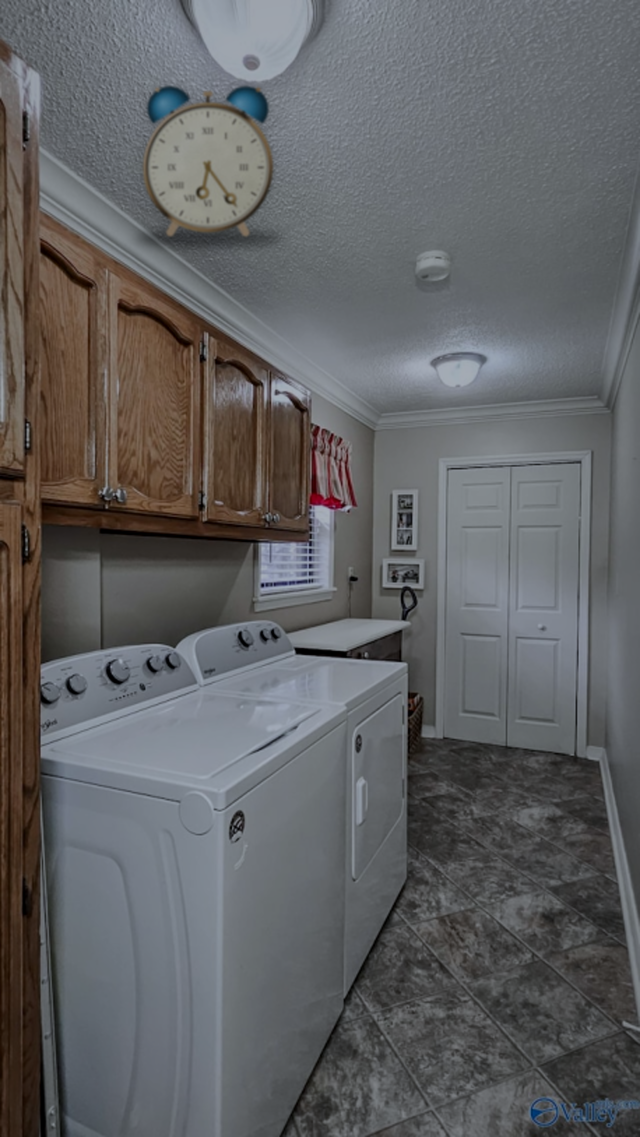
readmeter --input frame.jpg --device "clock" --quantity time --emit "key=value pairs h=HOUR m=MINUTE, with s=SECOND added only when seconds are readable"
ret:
h=6 m=24
